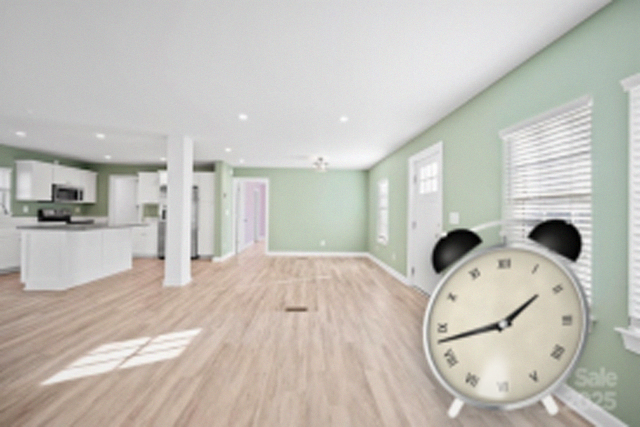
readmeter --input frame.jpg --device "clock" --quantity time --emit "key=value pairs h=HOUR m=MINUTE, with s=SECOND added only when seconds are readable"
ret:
h=1 m=43
